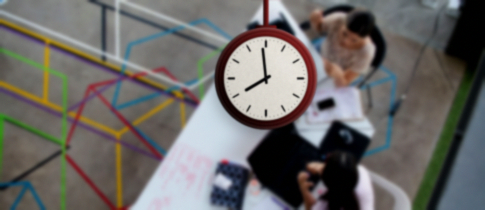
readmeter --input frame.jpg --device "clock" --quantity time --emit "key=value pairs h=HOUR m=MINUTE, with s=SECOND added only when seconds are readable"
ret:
h=7 m=59
